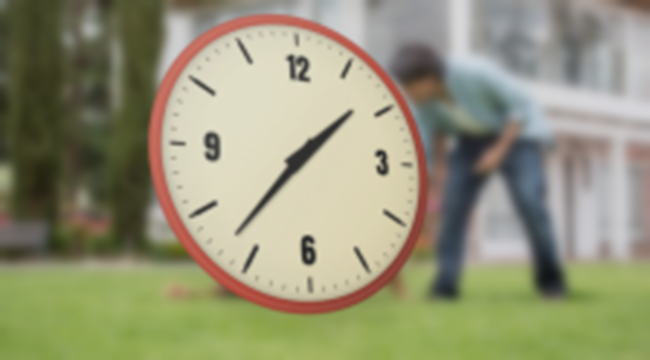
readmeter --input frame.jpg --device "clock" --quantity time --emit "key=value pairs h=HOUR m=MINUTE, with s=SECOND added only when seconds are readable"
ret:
h=1 m=37
